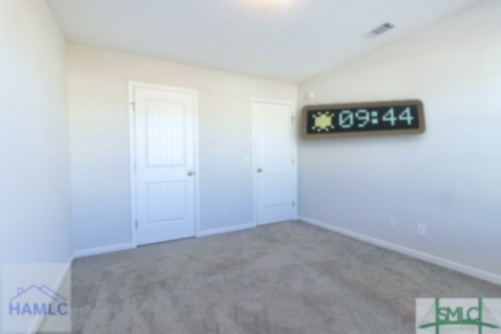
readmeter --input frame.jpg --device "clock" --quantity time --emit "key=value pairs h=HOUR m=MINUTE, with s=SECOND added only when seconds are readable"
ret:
h=9 m=44
